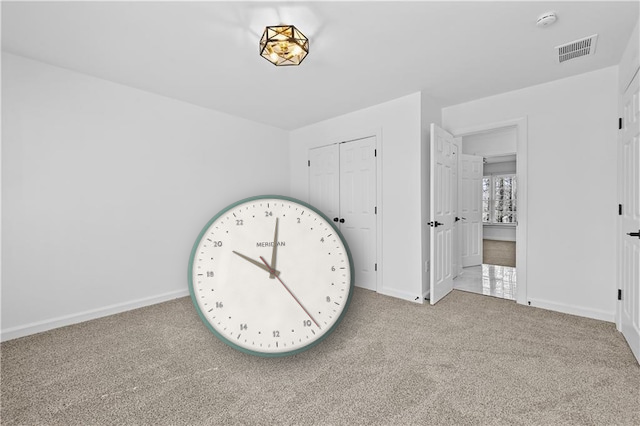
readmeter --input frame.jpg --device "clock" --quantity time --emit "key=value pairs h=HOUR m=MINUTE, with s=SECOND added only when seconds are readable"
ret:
h=20 m=1 s=24
